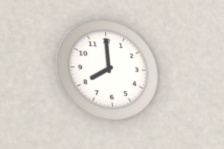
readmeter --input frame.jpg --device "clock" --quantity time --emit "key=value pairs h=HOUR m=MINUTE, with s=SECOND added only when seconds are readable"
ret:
h=8 m=0
